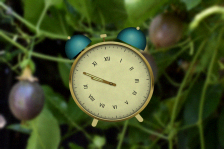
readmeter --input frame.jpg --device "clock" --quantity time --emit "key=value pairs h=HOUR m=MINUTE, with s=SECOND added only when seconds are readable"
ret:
h=9 m=50
